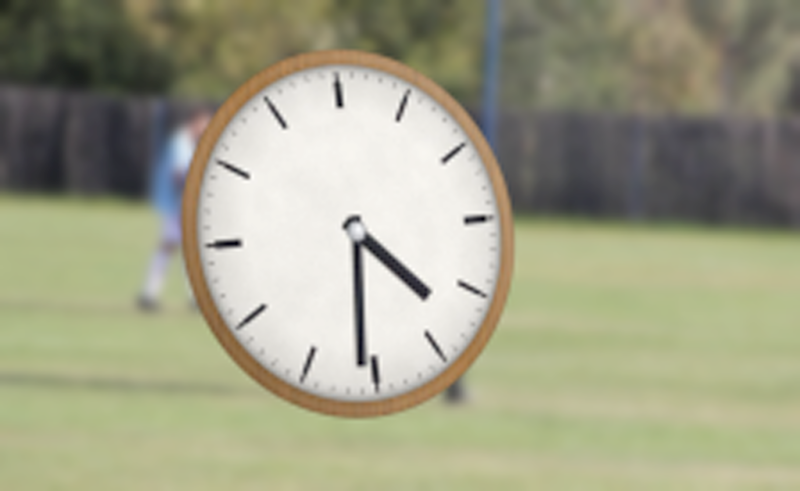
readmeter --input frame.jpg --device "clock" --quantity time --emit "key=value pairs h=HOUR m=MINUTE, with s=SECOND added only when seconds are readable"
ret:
h=4 m=31
